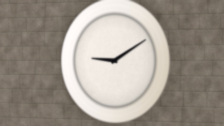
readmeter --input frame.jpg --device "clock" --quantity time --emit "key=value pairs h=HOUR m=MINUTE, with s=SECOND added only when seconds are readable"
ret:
h=9 m=10
